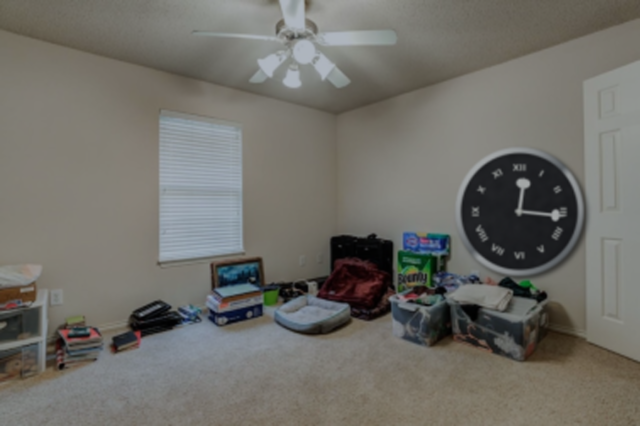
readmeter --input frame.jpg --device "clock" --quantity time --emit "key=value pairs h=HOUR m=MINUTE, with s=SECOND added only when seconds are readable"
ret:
h=12 m=16
